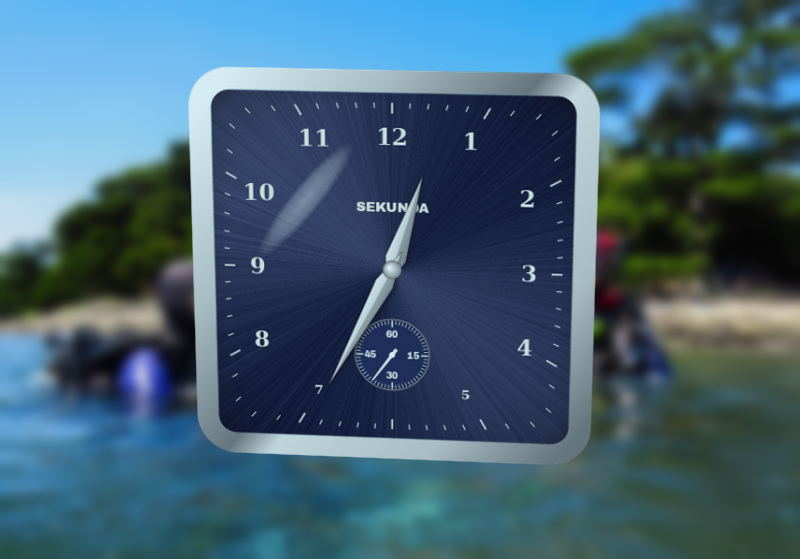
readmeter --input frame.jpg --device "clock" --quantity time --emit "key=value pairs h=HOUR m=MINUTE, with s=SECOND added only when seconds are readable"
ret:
h=12 m=34 s=36
